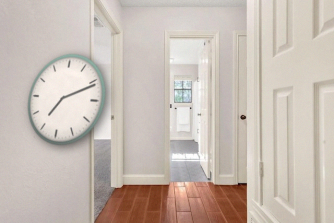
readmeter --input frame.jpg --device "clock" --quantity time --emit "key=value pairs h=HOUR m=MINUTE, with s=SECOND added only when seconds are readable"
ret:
h=7 m=11
